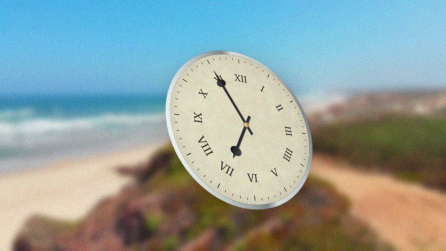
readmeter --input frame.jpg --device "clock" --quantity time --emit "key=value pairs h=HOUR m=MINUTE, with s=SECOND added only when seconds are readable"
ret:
h=6 m=55
